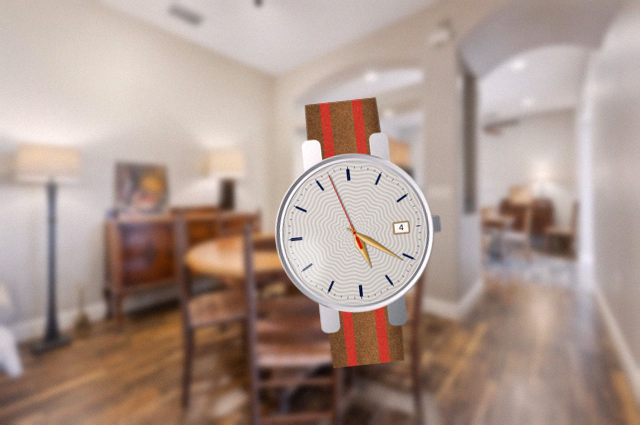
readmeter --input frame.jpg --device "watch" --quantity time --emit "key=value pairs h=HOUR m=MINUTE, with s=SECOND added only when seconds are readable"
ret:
h=5 m=20 s=57
